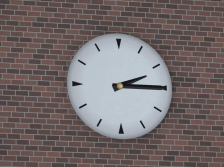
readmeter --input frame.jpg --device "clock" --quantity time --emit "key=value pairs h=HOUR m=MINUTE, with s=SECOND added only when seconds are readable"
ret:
h=2 m=15
